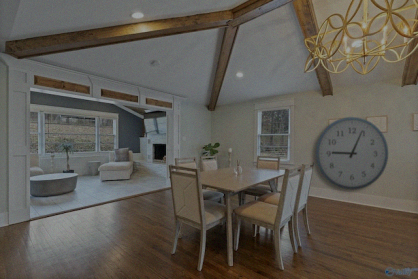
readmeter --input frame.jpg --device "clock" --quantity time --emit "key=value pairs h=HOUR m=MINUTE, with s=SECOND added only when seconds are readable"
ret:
h=9 m=4
